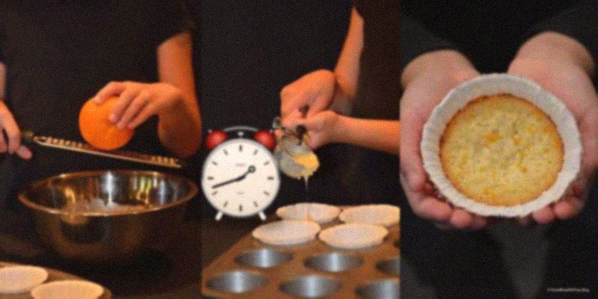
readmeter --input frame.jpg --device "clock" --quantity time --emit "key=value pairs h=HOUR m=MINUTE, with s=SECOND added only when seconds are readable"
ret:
h=1 m=42
